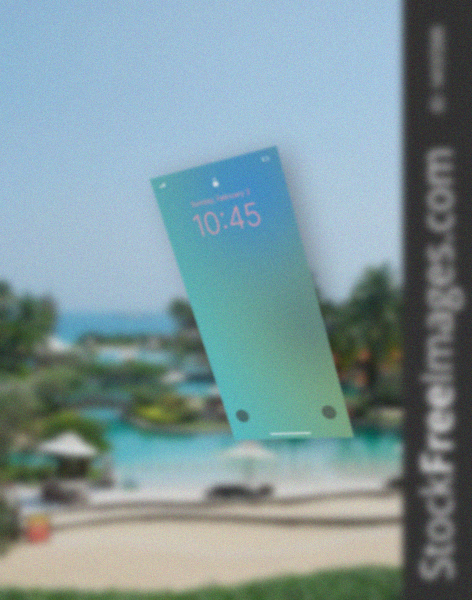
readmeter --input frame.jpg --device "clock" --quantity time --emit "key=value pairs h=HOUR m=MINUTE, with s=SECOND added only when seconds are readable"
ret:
h=10 m=45
